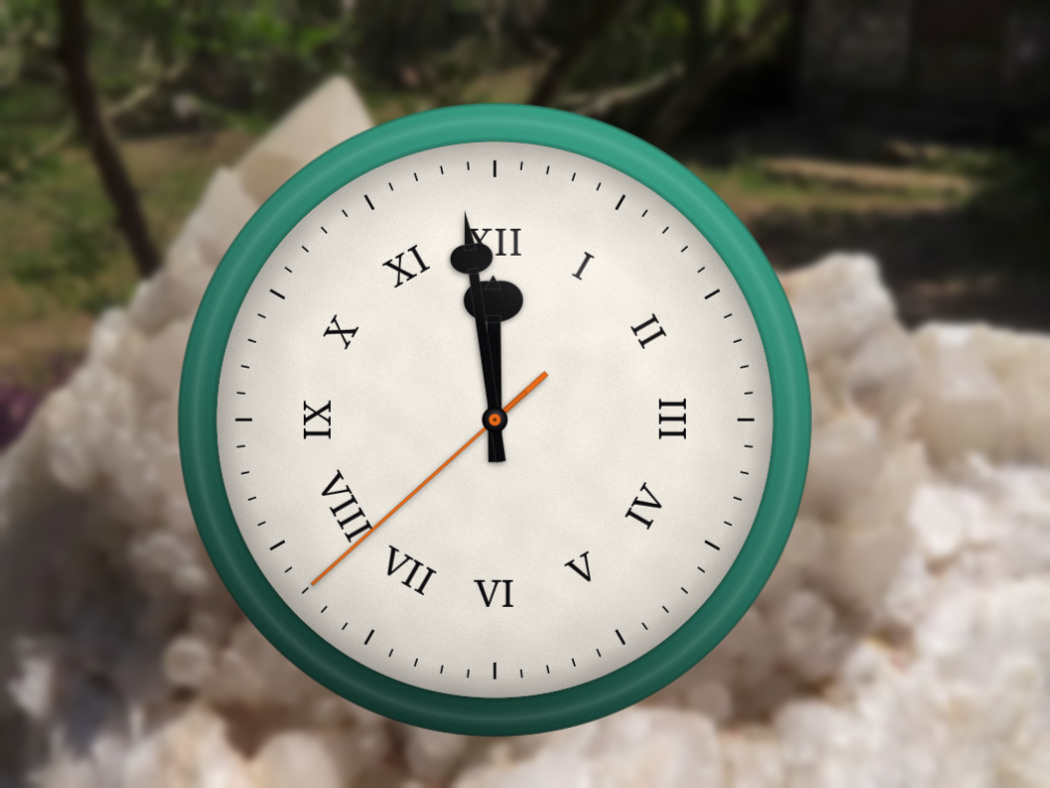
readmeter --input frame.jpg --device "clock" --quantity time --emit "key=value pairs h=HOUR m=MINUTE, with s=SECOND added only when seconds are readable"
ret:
h=11 m=58 s=38
